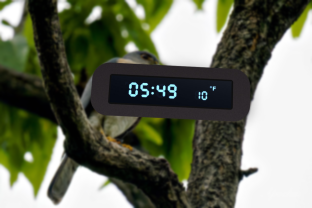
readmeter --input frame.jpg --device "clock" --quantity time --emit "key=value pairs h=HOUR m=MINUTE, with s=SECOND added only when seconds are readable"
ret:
h=5 m=49
